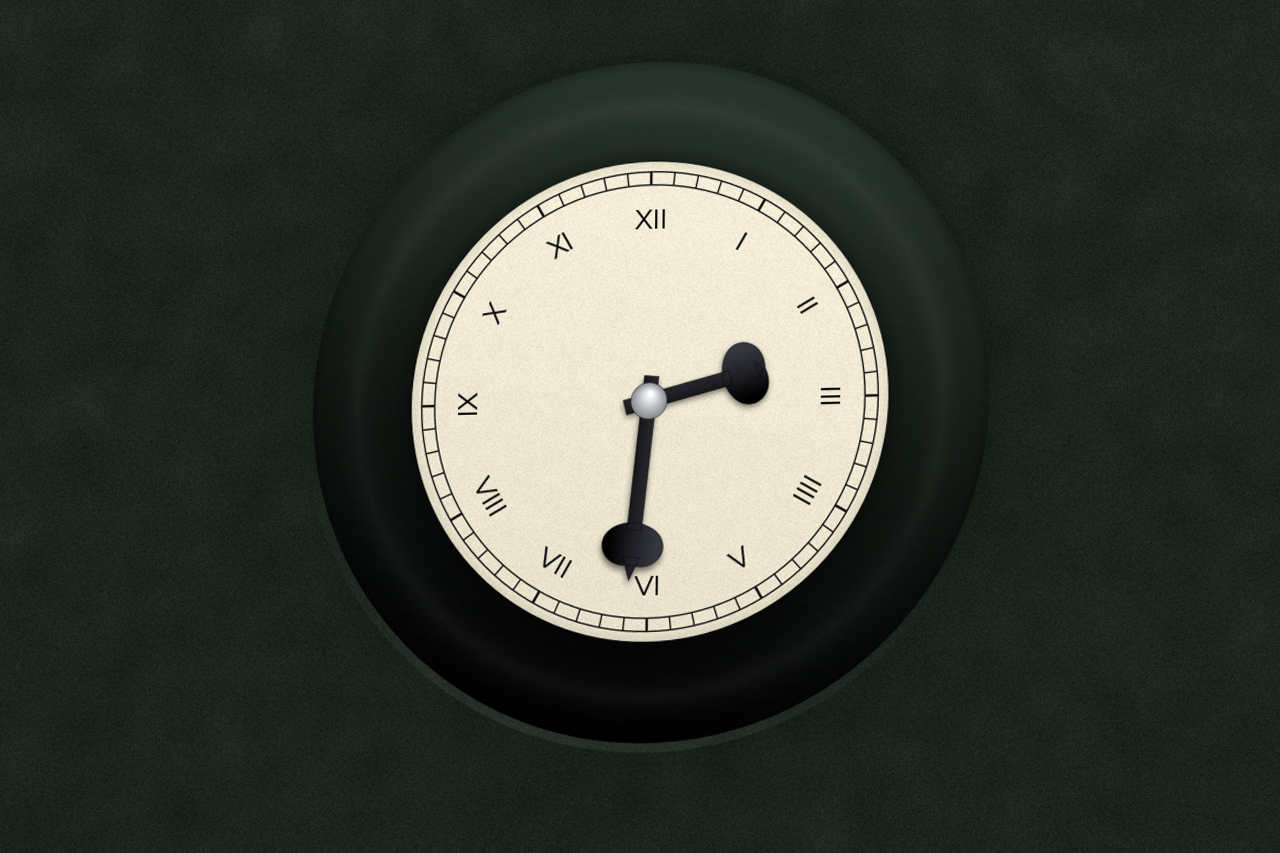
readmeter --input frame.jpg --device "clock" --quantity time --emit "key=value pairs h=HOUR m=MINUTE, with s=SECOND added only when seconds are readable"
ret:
h=2 m=31
